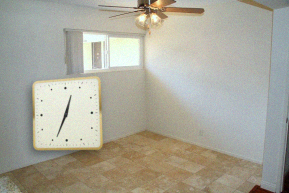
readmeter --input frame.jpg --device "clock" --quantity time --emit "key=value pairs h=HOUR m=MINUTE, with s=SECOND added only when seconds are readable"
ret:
h=12 m=34
